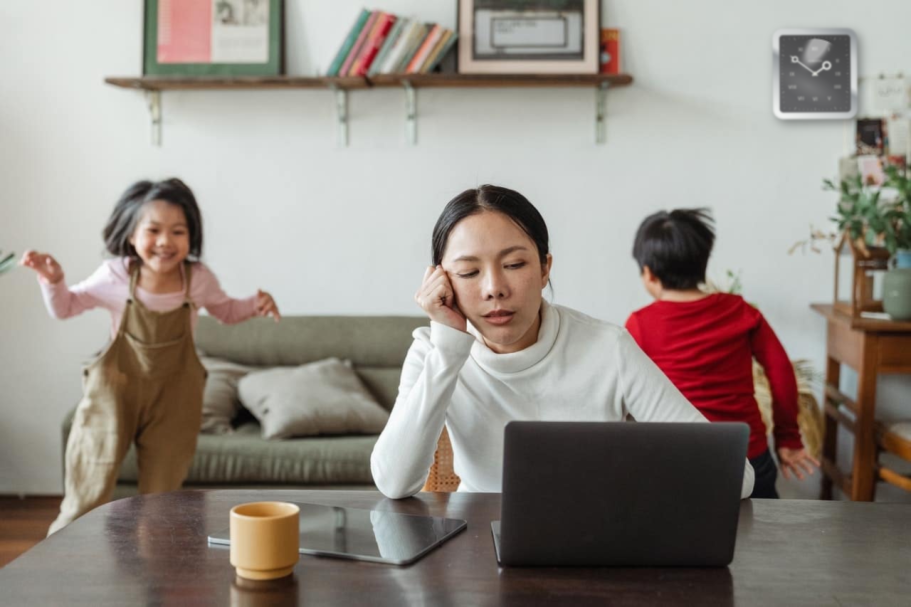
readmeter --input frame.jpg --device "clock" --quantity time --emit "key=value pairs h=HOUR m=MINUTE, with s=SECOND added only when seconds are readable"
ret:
h=1 m=51
